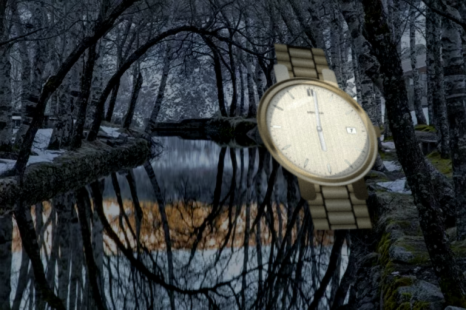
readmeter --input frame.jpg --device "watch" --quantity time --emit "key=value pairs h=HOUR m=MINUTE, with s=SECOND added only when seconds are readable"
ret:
h=6 m=1
